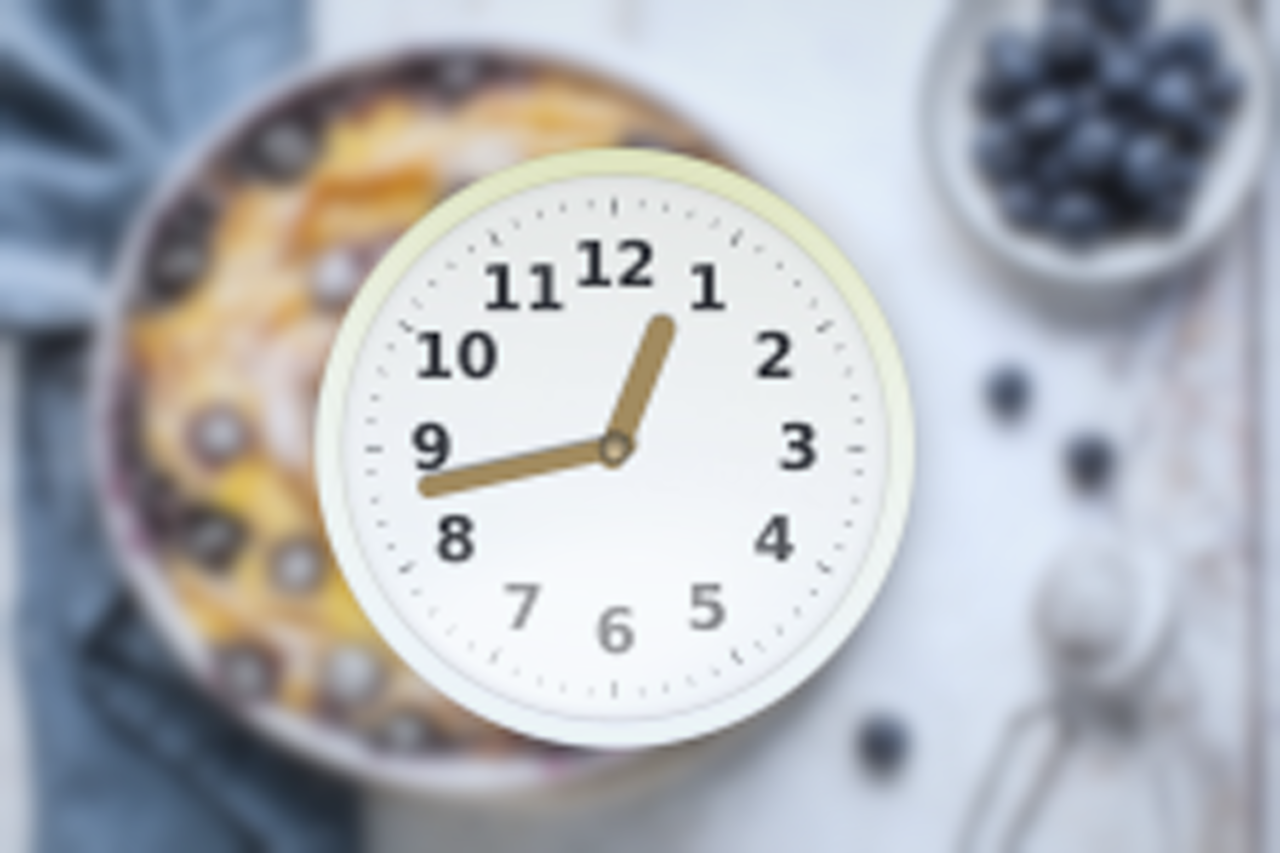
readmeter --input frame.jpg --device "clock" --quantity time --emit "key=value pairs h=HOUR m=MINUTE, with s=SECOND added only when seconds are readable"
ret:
h=12 m=43
